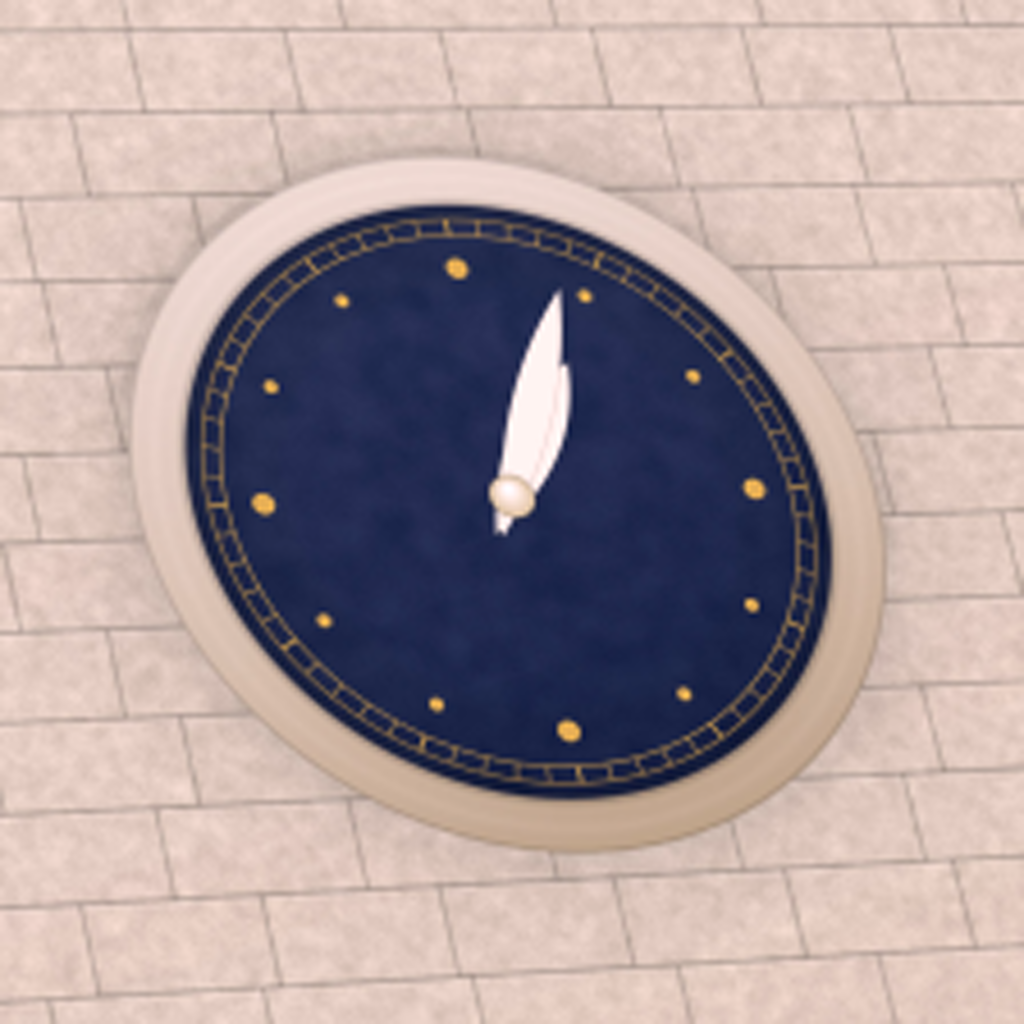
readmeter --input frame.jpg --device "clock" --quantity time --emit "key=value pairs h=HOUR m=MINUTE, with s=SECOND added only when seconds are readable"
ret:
h=1 m=4
